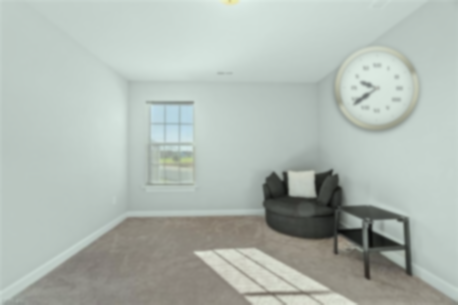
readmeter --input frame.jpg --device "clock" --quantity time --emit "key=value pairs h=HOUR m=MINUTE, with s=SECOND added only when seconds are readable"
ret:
h=9 m=39
